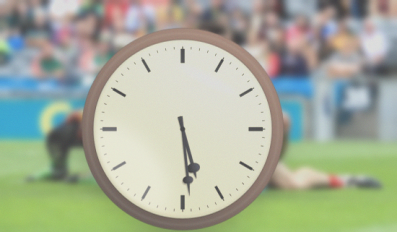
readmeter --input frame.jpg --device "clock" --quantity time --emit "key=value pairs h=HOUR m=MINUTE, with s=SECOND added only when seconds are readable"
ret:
h=5 m=29
